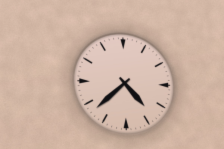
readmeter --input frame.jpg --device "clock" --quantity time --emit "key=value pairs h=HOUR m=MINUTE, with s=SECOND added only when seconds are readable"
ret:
h=4 m=38
